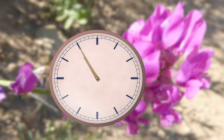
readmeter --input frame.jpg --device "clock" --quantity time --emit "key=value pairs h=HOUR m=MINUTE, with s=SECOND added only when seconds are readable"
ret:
h=10 m=55
